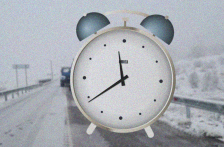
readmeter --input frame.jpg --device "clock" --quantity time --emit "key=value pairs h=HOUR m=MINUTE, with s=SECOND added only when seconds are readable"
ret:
h=11 m=39
